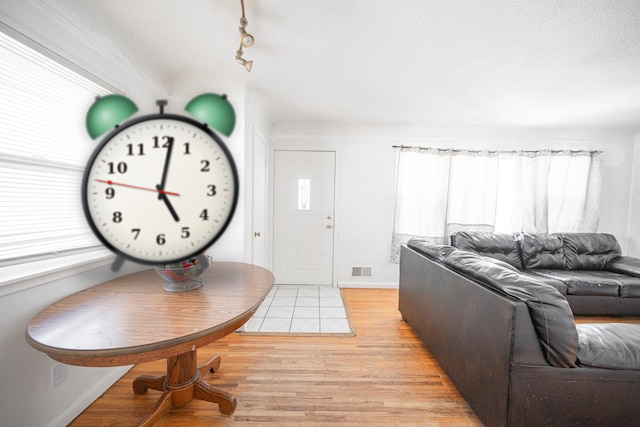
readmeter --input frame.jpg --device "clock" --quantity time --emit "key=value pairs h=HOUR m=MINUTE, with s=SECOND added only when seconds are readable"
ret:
h=5 m=1 s=47
